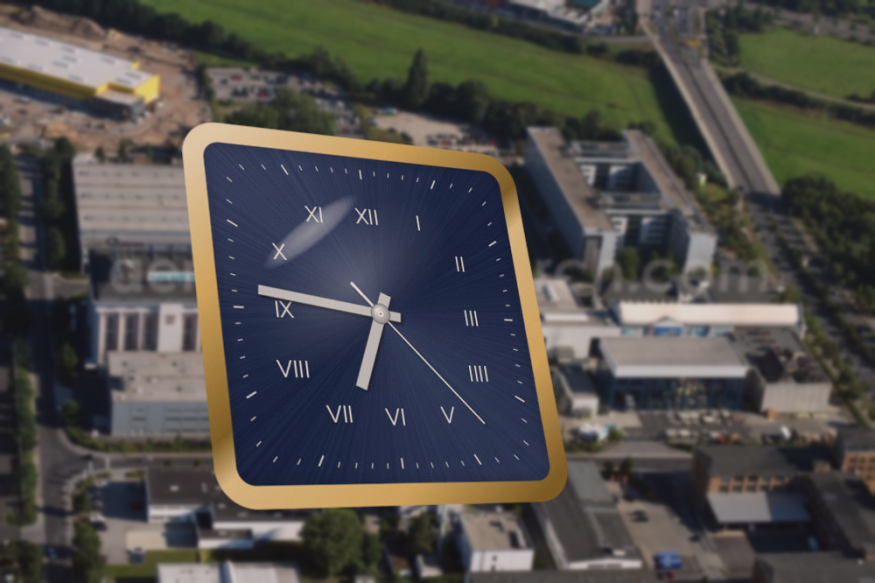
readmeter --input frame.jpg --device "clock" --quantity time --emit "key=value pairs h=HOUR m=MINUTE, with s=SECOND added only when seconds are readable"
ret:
h=6 m=46 s=23
